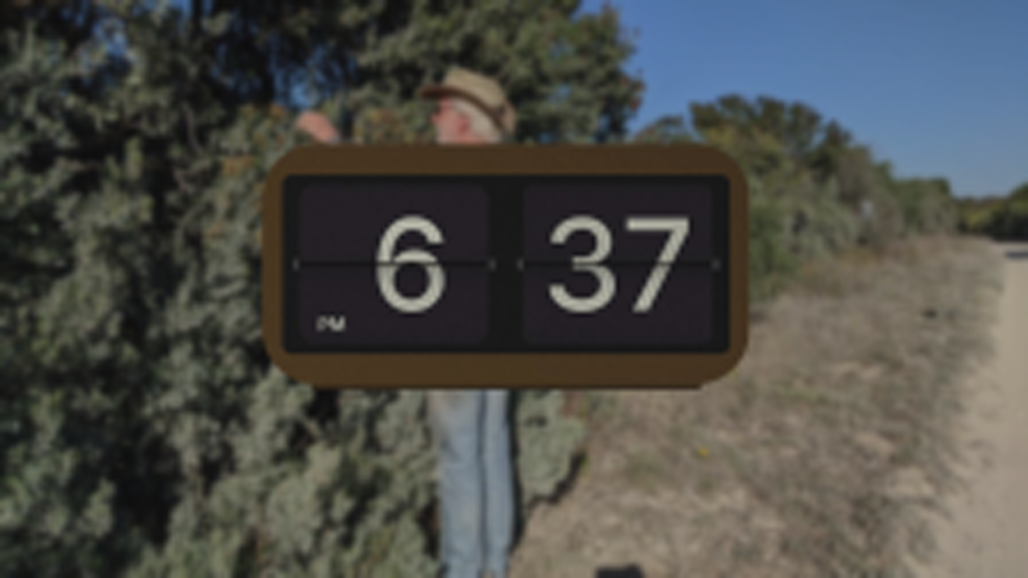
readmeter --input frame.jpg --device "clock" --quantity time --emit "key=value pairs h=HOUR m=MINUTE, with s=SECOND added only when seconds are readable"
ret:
h=6 m=37
